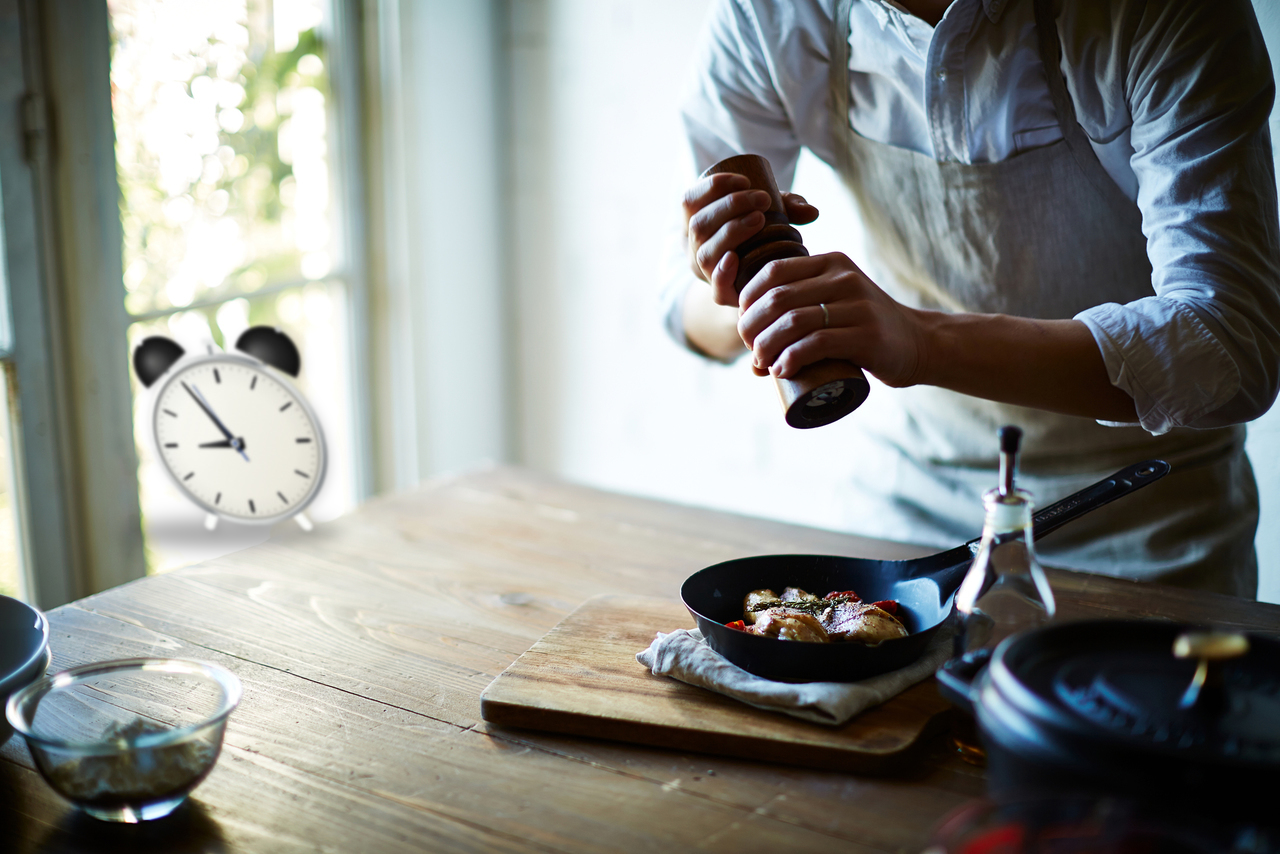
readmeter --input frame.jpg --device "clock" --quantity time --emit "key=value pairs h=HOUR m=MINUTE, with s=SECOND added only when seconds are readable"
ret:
h=8 m=54 s=56
